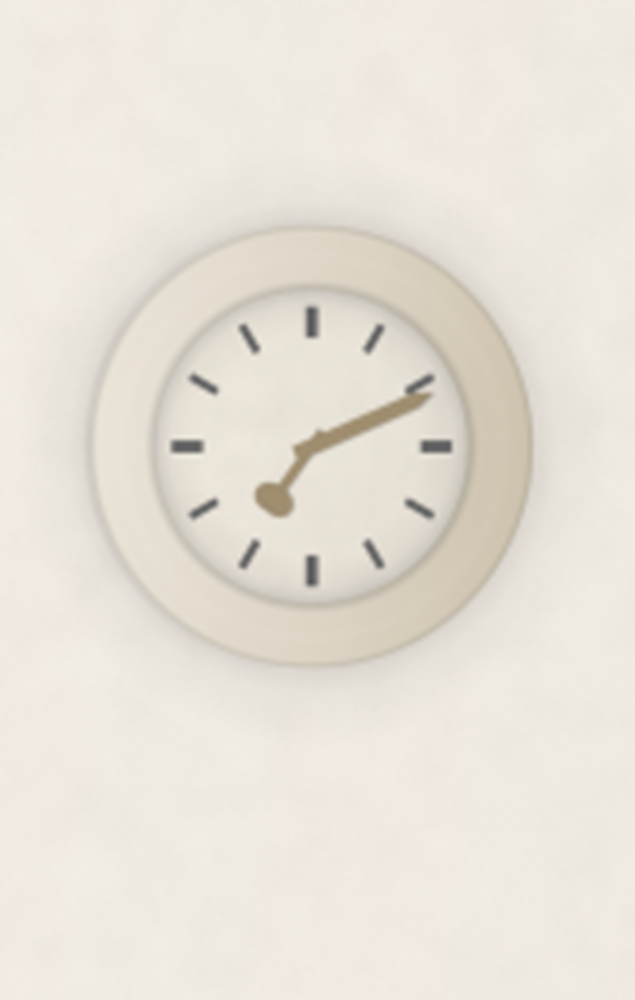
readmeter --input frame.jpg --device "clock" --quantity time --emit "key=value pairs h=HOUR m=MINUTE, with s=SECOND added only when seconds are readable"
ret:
h=7 m=11
